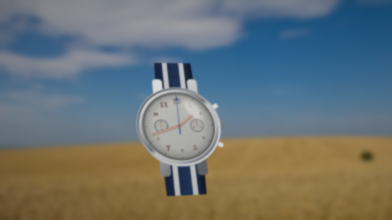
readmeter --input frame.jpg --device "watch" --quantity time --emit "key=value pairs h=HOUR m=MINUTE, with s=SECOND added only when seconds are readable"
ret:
h=1 m=42
